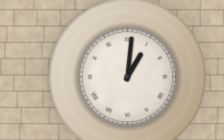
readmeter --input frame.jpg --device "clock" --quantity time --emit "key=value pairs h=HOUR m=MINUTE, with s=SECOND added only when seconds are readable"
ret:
h=1 m=1
